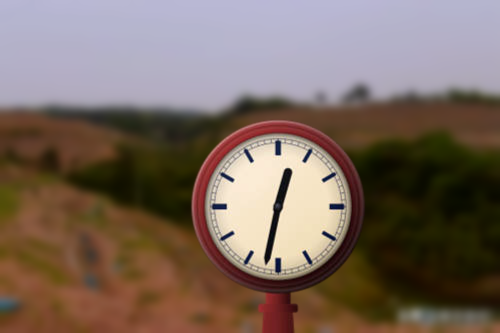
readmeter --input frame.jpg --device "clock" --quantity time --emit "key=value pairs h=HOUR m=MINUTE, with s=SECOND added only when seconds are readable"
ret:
h=12 m=32
